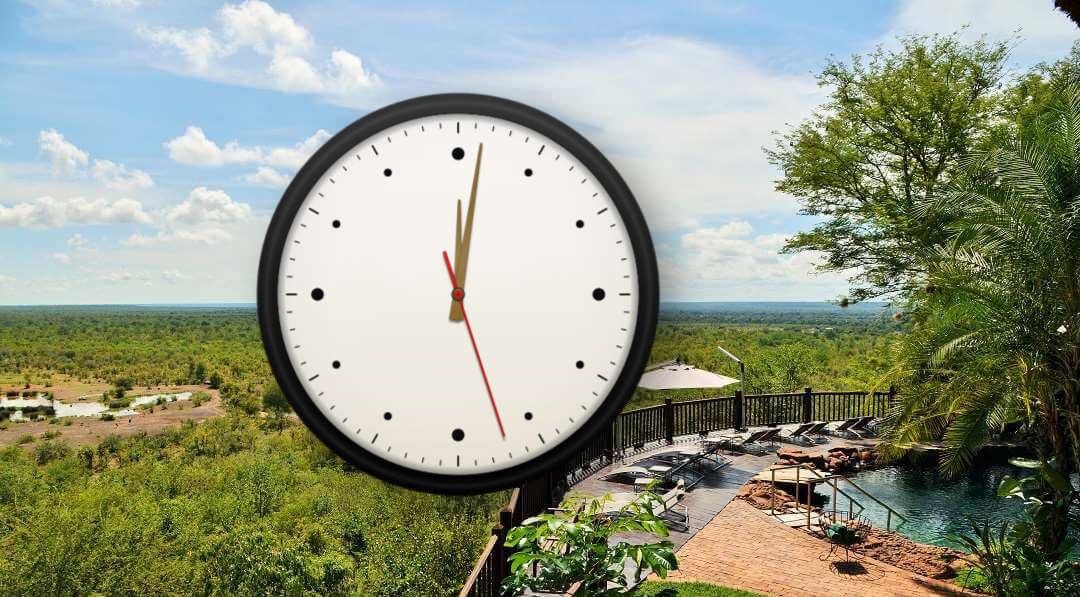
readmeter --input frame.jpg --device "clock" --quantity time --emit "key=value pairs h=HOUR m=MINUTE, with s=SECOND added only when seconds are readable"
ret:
h=12 m=1 s=27
